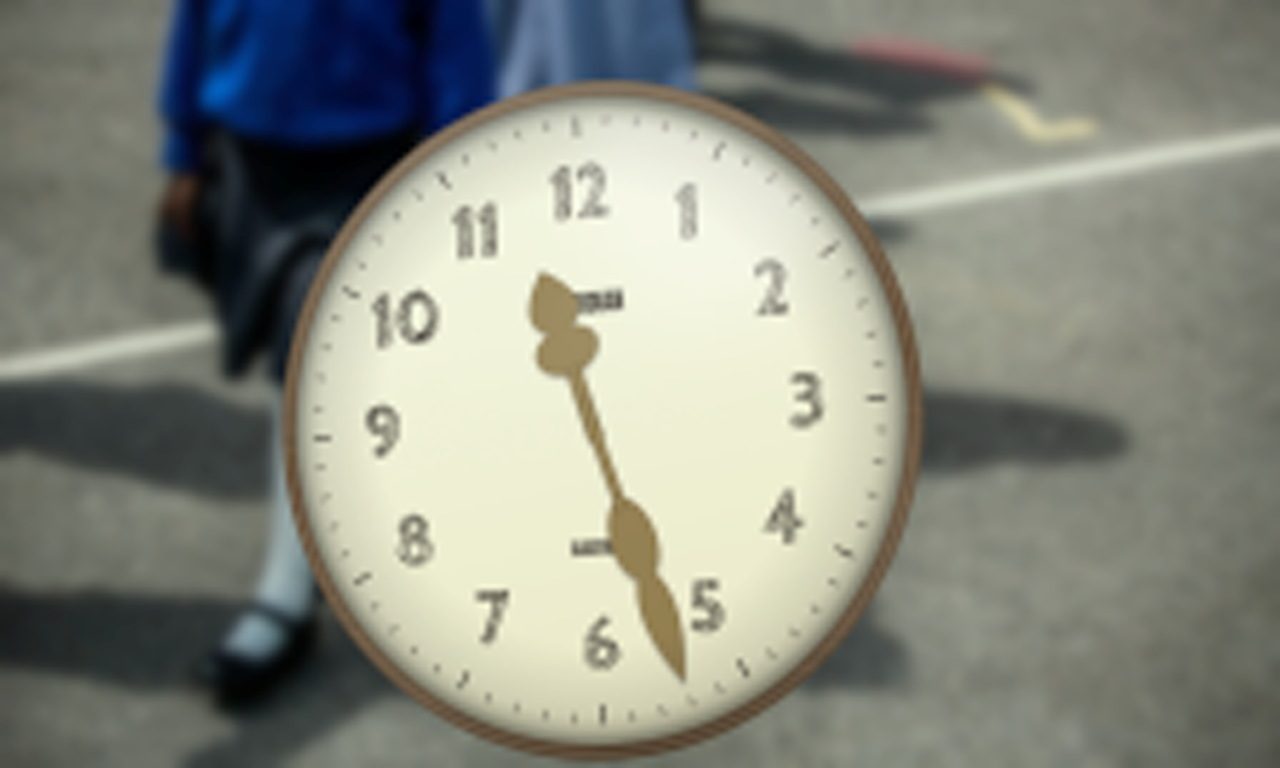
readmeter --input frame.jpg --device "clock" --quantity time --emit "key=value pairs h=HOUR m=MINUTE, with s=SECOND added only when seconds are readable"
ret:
h=11 m=27
